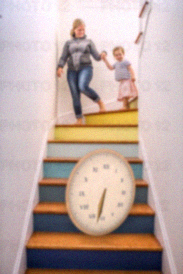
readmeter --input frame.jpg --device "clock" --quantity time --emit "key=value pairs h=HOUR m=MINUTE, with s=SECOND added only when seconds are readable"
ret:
h=6 m=32
